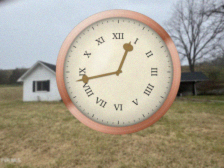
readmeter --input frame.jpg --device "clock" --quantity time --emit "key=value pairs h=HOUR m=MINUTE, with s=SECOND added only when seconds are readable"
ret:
h=12 m=43
